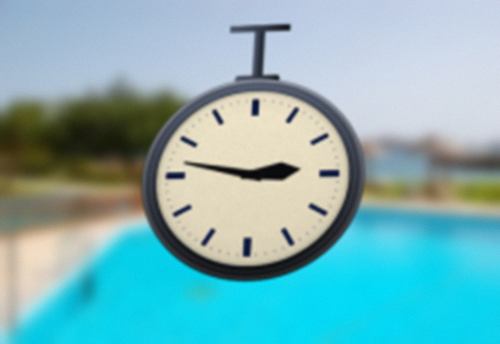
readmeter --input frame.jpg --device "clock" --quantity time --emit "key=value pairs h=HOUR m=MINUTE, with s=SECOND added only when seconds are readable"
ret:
h=2 m=47
